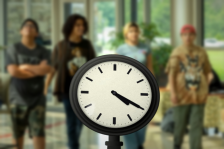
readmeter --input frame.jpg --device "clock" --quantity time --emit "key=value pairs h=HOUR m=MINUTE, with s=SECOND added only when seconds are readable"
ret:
h=4 m=20
